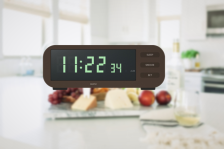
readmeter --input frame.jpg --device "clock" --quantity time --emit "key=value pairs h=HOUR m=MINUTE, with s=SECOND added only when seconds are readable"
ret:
h=11 m=22 s=34
